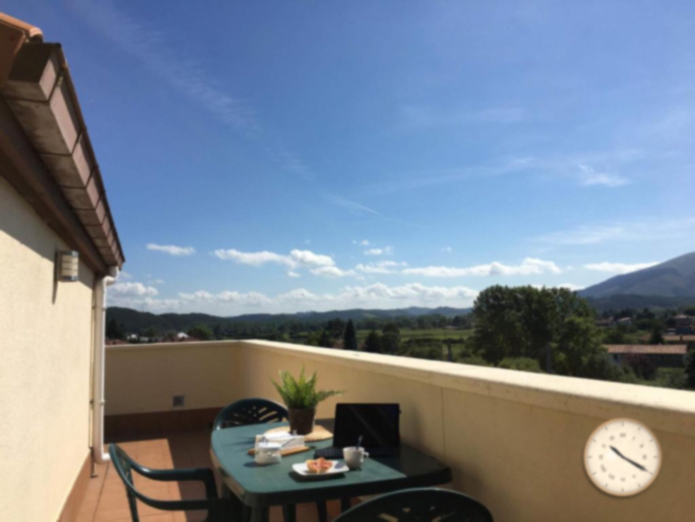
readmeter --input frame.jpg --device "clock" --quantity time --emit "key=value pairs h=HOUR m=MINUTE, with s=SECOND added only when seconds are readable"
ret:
h=10 m=20
